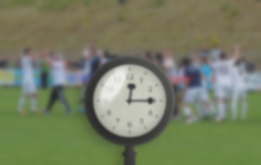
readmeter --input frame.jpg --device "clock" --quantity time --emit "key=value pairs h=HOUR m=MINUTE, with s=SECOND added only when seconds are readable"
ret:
h=12 m=15
